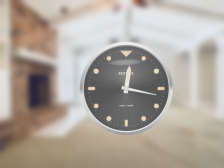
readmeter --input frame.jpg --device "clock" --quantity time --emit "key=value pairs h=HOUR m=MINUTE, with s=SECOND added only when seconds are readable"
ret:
h=12 m=17
